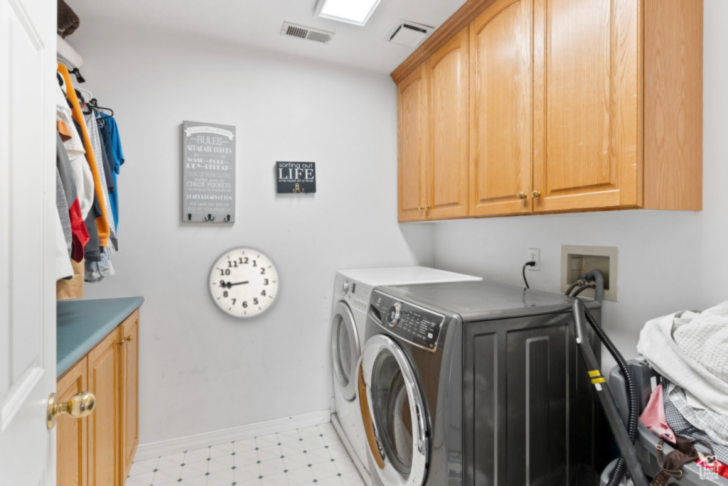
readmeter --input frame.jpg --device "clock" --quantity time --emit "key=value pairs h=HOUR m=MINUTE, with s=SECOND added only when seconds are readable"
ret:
h=8 m=44
